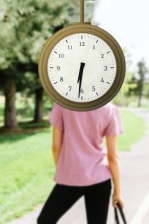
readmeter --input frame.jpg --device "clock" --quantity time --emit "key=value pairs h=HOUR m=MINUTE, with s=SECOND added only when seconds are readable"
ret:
h=6 m=31
